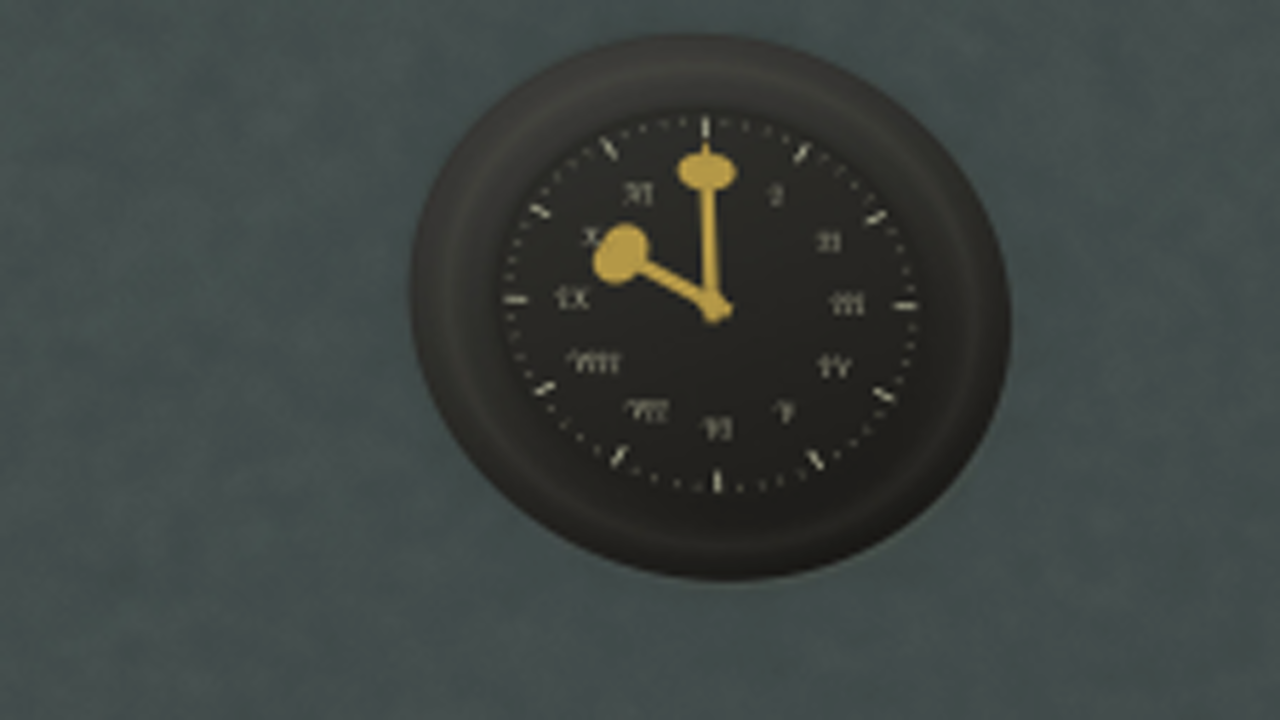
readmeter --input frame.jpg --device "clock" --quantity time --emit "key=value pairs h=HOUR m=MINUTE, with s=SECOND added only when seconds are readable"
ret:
h=10 m=0
